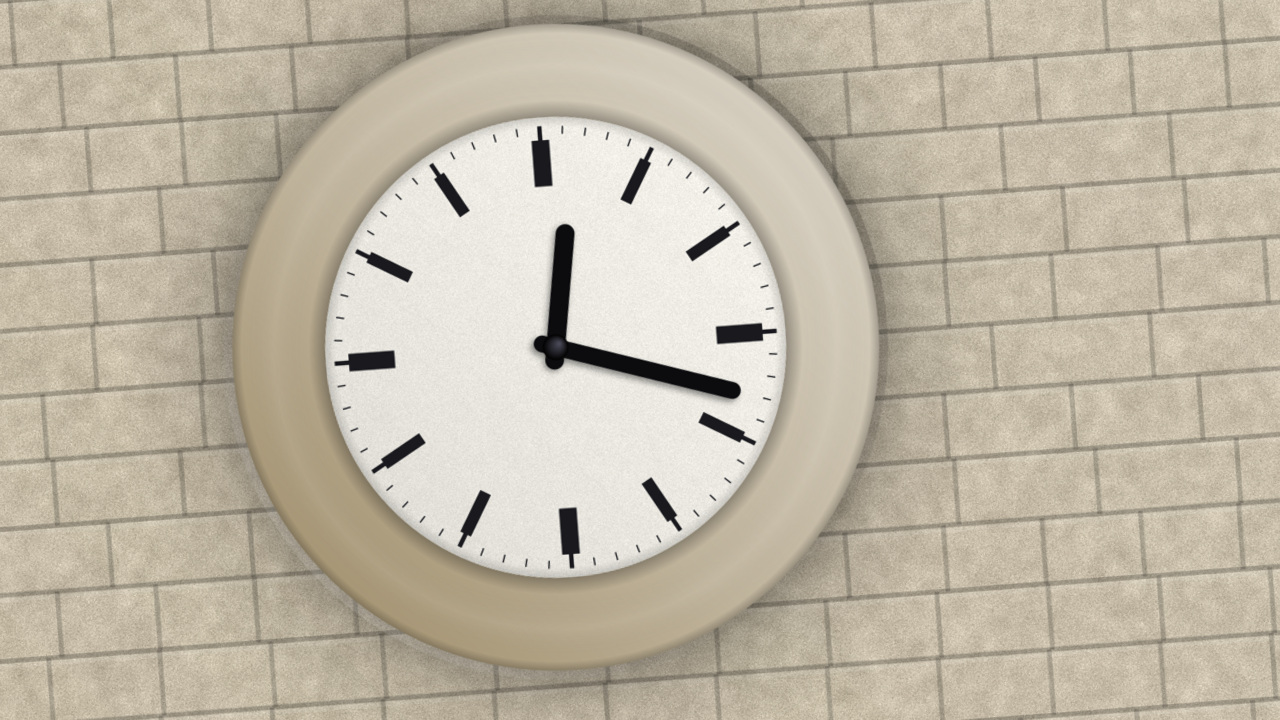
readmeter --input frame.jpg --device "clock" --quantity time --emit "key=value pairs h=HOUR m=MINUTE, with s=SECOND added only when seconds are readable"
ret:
h=12 m=18
